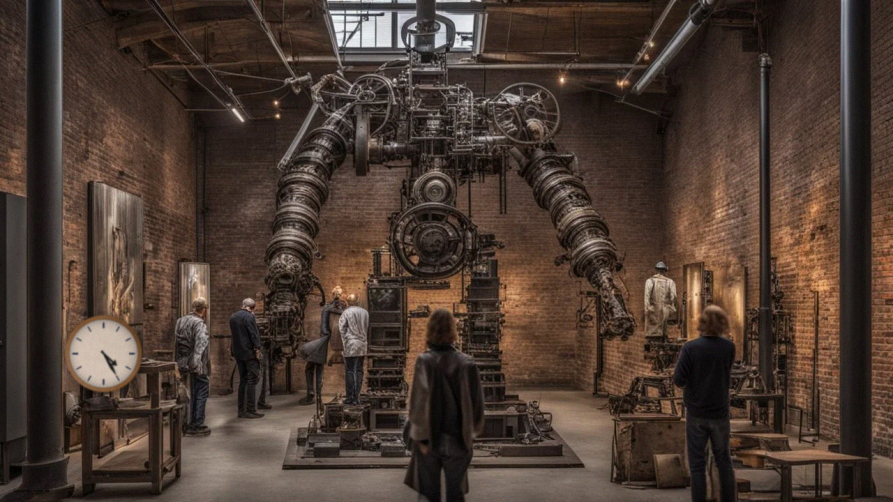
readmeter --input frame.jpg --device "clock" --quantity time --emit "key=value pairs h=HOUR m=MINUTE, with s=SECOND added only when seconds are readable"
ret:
h=4 m=25
